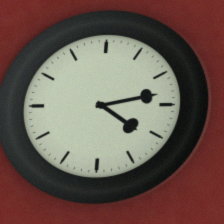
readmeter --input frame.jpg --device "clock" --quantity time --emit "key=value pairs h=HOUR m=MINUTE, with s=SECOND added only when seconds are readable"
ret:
h=4 m=13
